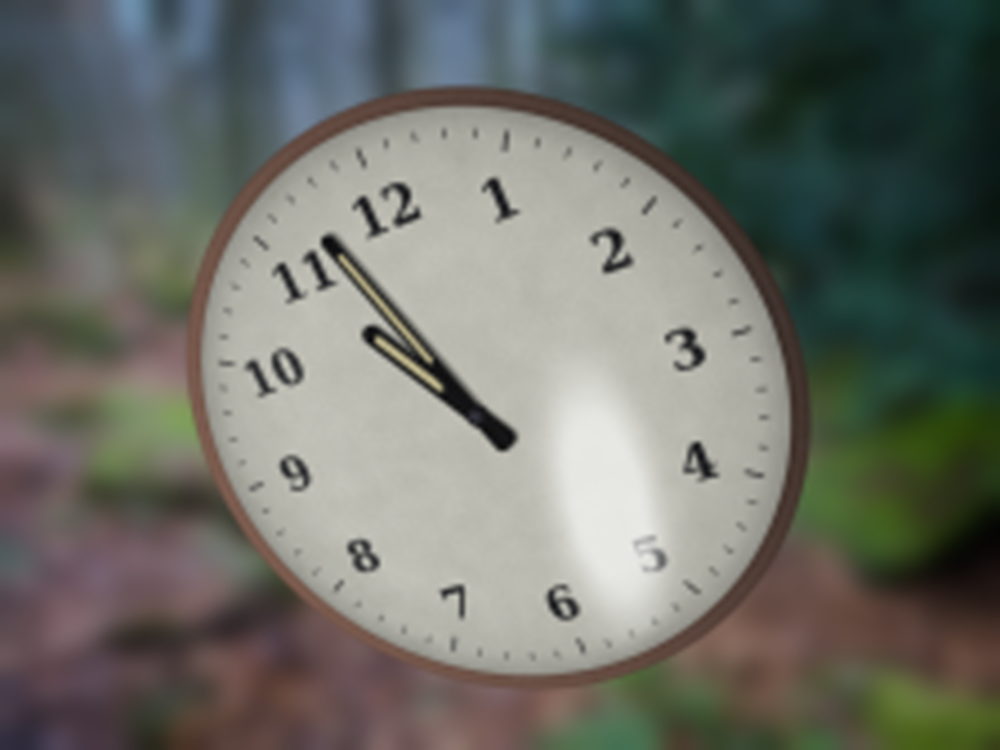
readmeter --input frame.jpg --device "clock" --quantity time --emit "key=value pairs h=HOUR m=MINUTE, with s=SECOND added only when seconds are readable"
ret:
h=10 m=57
